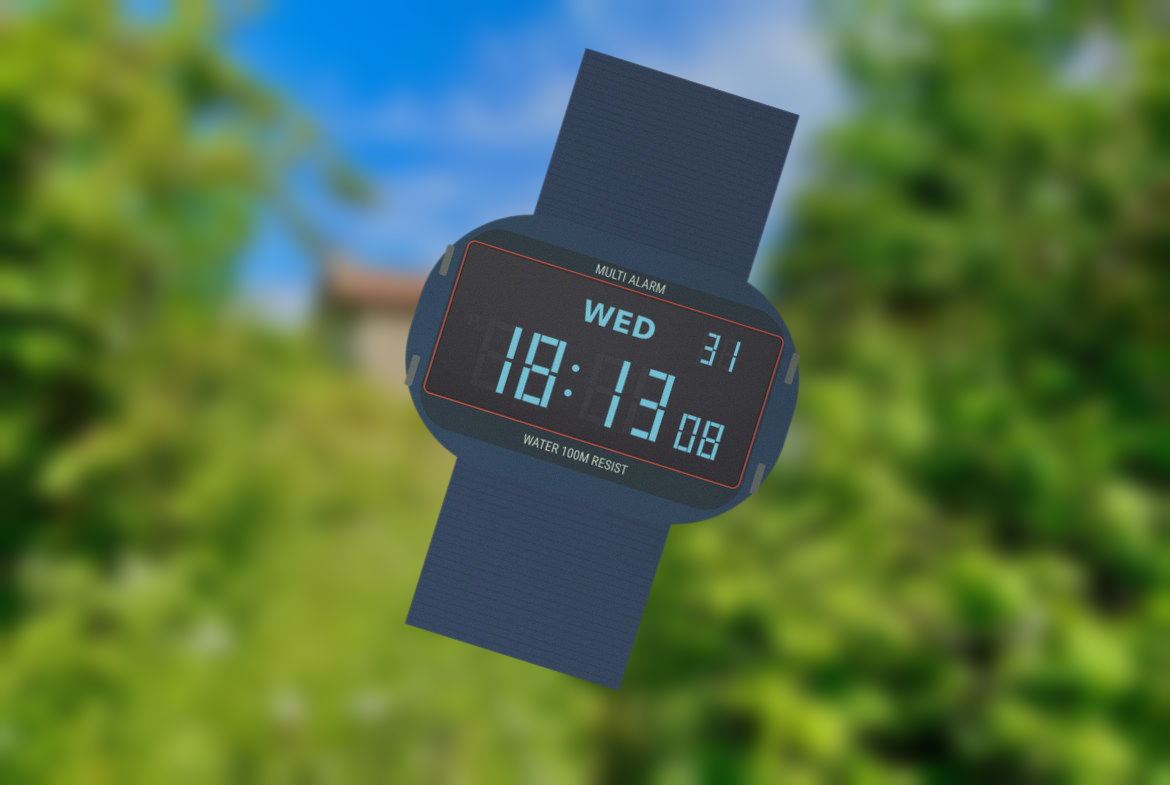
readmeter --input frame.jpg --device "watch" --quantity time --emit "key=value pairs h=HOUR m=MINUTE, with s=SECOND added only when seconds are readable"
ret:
h=18 m=13 s=8
